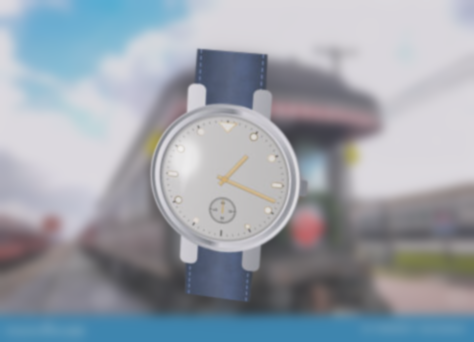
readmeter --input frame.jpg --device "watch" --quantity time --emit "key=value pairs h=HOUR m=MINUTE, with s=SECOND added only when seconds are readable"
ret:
h=1 m=18
